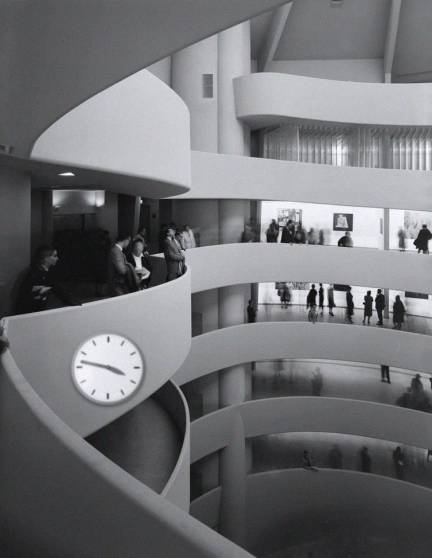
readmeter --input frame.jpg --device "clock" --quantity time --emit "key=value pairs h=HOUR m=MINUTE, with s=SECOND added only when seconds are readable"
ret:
h=3 m=47
